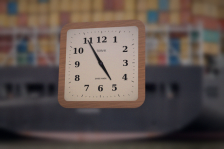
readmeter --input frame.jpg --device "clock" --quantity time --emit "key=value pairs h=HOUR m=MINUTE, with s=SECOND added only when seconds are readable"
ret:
h=4 m=55
